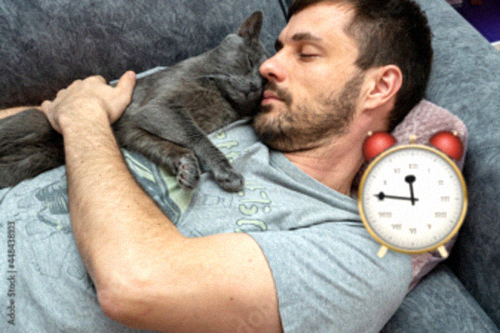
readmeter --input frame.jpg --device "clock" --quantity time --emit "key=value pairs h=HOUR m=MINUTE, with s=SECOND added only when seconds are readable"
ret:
h=11 m=46
